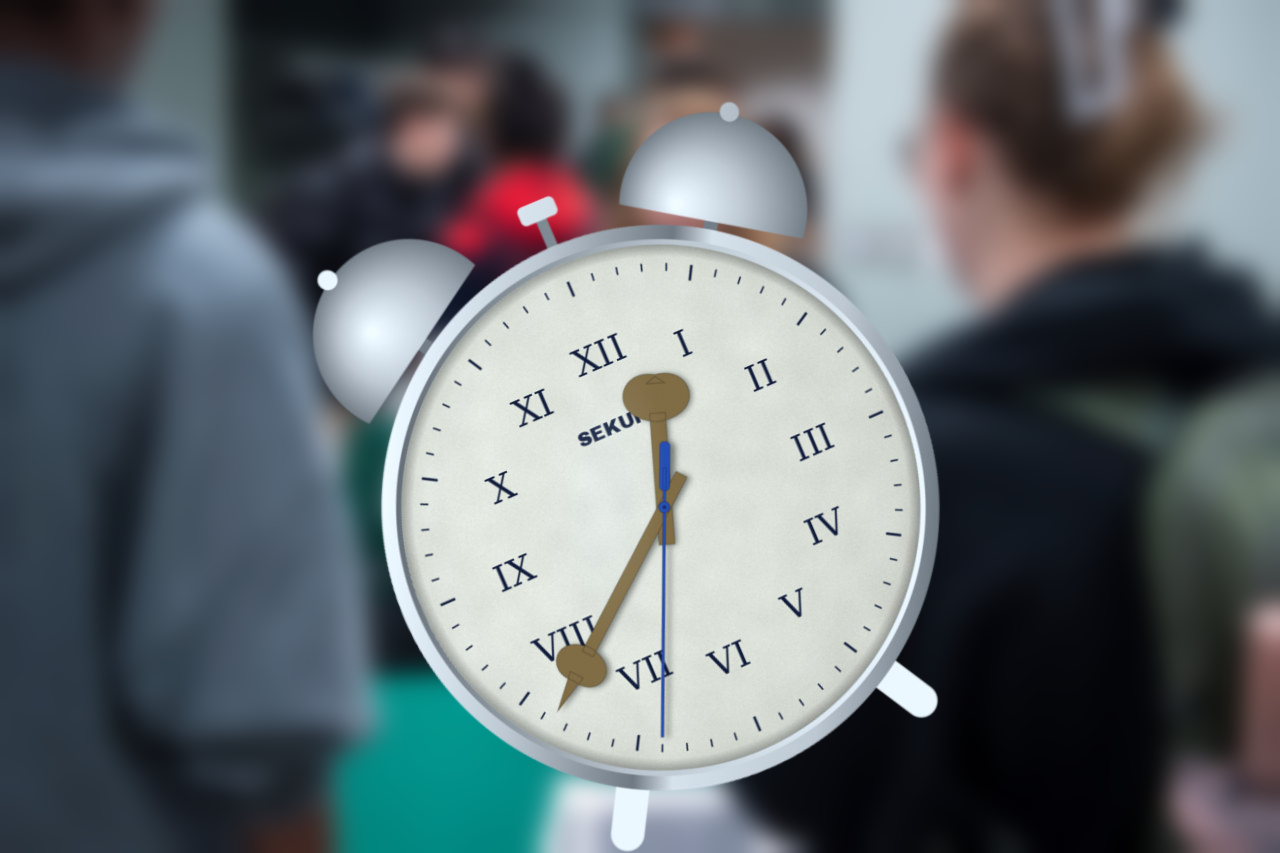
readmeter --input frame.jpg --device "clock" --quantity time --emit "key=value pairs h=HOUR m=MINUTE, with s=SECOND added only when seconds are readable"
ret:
h=12 m=38 s=34
